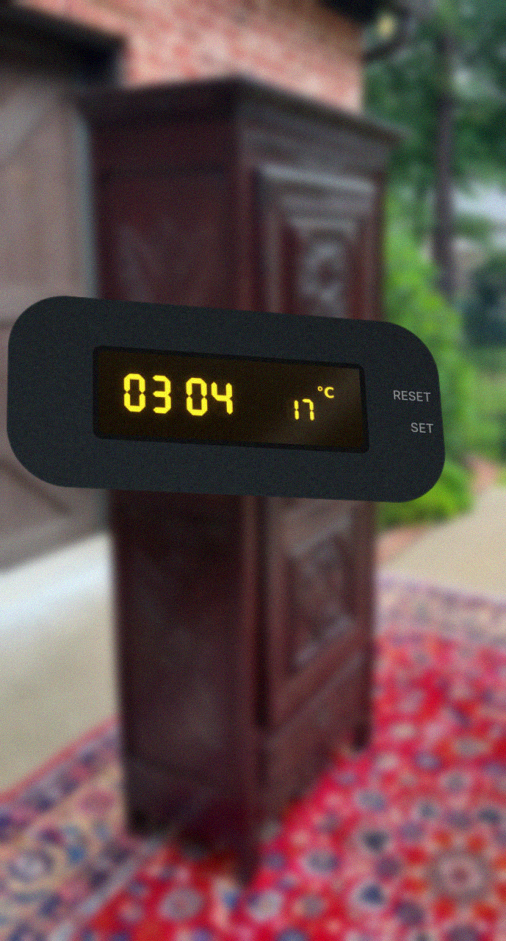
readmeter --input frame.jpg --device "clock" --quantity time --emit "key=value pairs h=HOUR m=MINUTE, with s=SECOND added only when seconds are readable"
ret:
h=3 m=4
